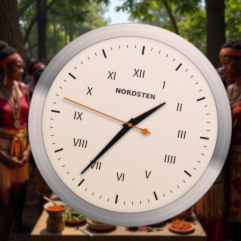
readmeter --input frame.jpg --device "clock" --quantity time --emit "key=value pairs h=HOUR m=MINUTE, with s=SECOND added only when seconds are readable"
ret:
h=1 m=35 s=47
